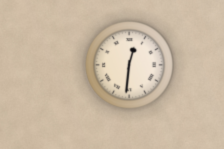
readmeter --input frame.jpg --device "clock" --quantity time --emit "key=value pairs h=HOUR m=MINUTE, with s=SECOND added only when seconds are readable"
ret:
h=12 m=31
